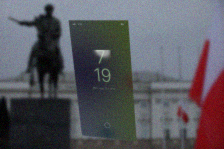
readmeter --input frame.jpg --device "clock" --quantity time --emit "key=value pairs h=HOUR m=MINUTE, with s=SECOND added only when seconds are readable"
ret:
h=7 m=19
